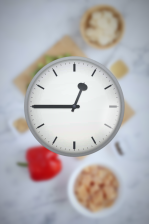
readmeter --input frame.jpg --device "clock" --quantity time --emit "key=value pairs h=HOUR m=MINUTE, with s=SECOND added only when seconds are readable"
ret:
h=12 m=45
